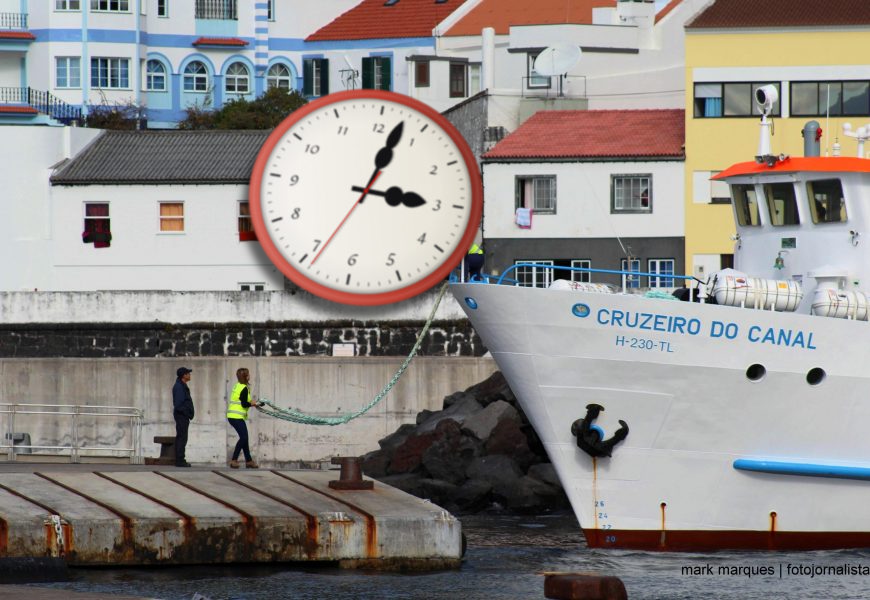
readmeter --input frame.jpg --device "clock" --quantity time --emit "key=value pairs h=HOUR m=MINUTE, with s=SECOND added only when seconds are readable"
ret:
h=3 m=2 s=34
